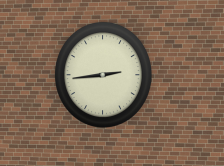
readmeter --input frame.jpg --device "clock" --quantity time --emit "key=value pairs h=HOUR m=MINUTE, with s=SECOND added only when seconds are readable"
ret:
h=2 m=44
